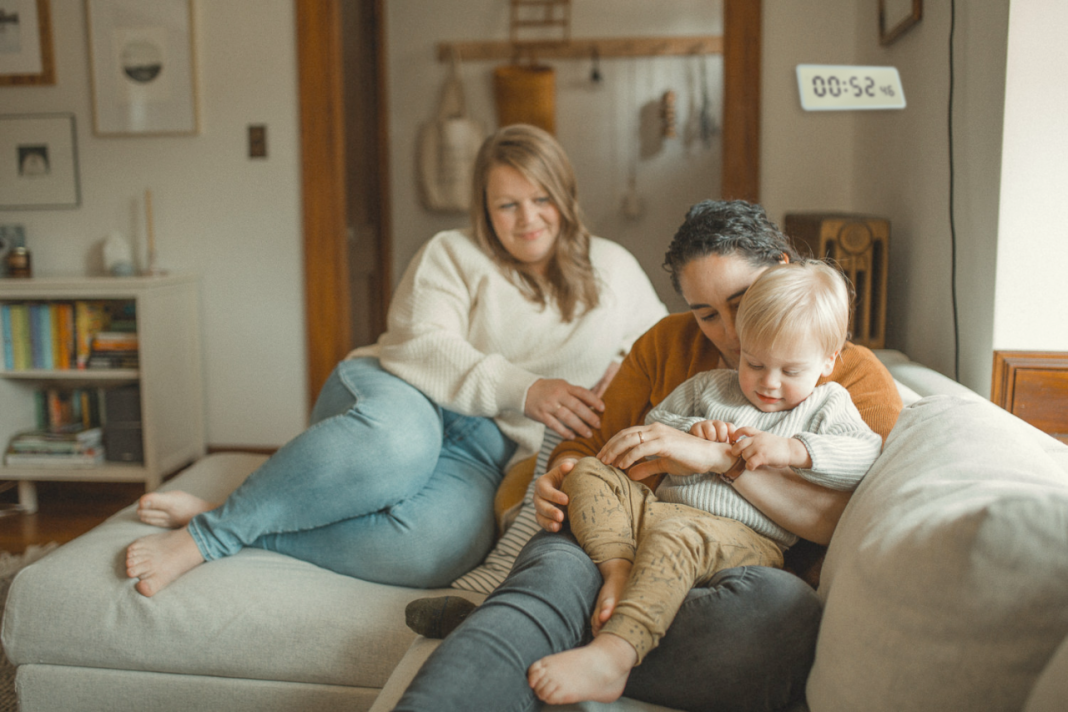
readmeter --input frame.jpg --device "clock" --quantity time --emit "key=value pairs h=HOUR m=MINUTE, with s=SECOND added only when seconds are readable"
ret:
h=0 m=52
